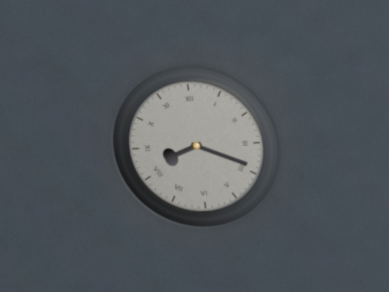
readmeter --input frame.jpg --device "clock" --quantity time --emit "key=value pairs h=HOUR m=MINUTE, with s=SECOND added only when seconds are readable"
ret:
h=8 m=19
